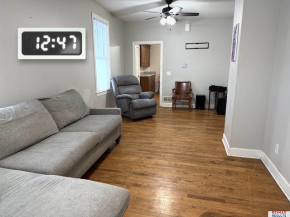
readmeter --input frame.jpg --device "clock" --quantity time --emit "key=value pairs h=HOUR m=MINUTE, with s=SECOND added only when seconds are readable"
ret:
h=12 m=47
